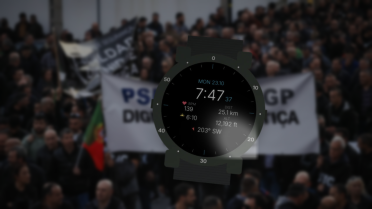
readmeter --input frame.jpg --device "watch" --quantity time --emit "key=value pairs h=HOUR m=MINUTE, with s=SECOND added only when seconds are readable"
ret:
h=7 m=47
